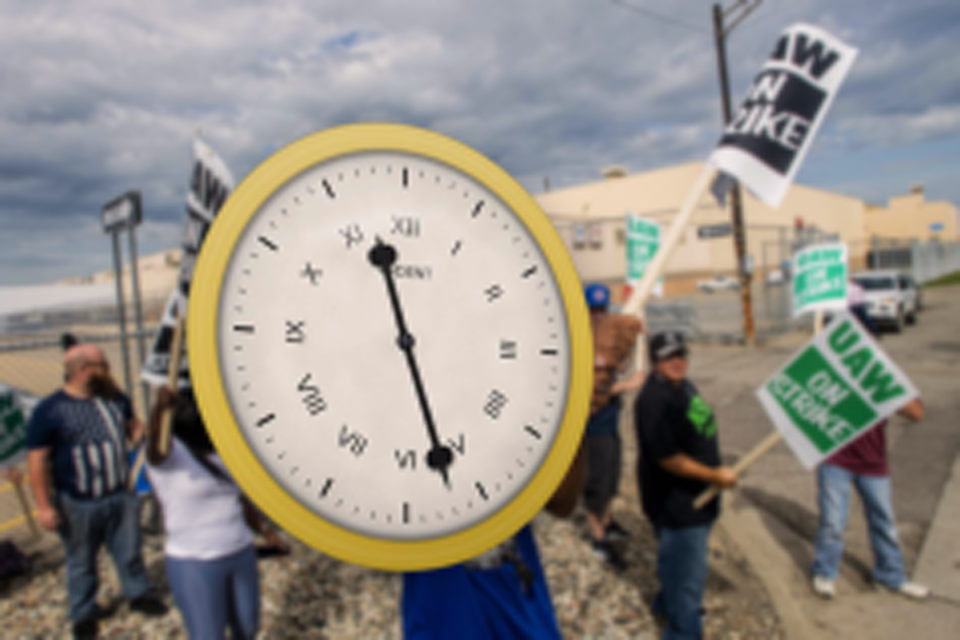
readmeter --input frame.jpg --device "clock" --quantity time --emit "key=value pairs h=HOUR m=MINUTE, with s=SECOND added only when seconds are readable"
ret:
h=11 m=27
